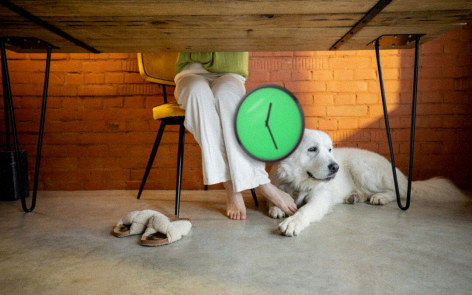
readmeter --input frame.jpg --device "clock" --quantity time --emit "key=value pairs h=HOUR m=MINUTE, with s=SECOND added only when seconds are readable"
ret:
h=12 m=26
